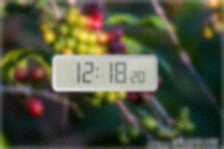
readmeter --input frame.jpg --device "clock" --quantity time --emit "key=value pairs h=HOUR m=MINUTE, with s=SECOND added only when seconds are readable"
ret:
h=12 m=18
